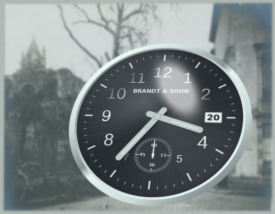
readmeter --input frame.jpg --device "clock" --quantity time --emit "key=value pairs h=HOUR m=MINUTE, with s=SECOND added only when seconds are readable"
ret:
h=3 m=36
